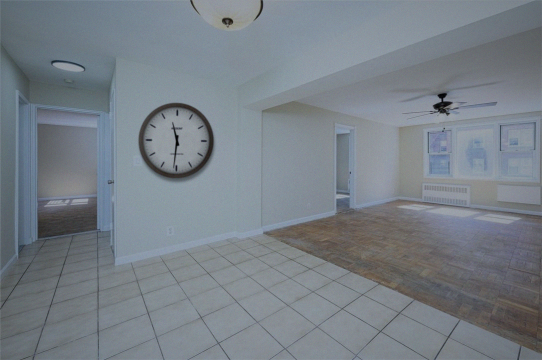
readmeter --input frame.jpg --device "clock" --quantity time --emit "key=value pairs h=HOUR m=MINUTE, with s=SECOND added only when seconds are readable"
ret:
h=11 m=31
